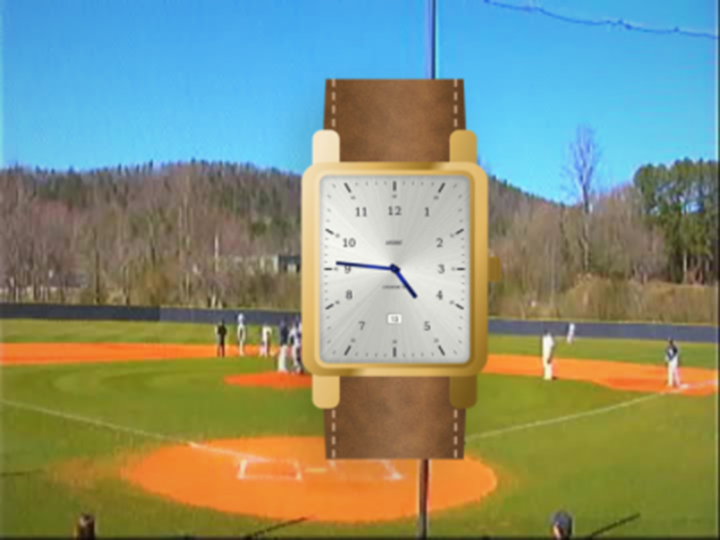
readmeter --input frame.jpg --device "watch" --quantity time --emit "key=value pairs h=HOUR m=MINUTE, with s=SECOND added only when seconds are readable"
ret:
h=4 m=46
